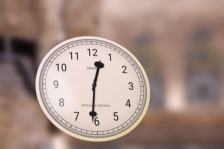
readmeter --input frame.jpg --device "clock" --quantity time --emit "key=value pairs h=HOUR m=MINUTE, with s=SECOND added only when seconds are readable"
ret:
h=12 m=31
